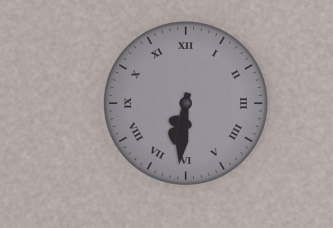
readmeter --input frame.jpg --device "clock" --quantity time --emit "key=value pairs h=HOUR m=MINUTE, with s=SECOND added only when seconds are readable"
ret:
h=6 m=31
